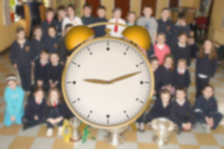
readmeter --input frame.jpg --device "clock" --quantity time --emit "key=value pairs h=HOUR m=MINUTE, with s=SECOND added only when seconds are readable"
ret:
h=9 m=12
